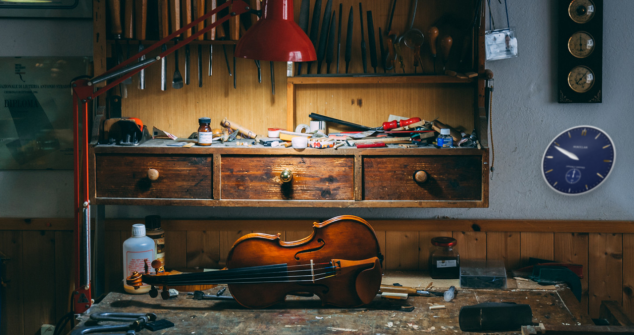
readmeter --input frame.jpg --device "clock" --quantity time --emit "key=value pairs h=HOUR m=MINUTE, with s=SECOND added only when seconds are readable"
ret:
h=9 m=49
